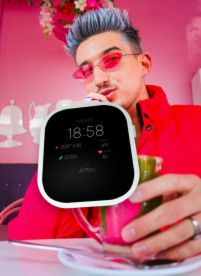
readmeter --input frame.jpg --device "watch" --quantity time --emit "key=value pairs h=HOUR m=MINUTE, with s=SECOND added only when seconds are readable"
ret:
h=18 m=58
